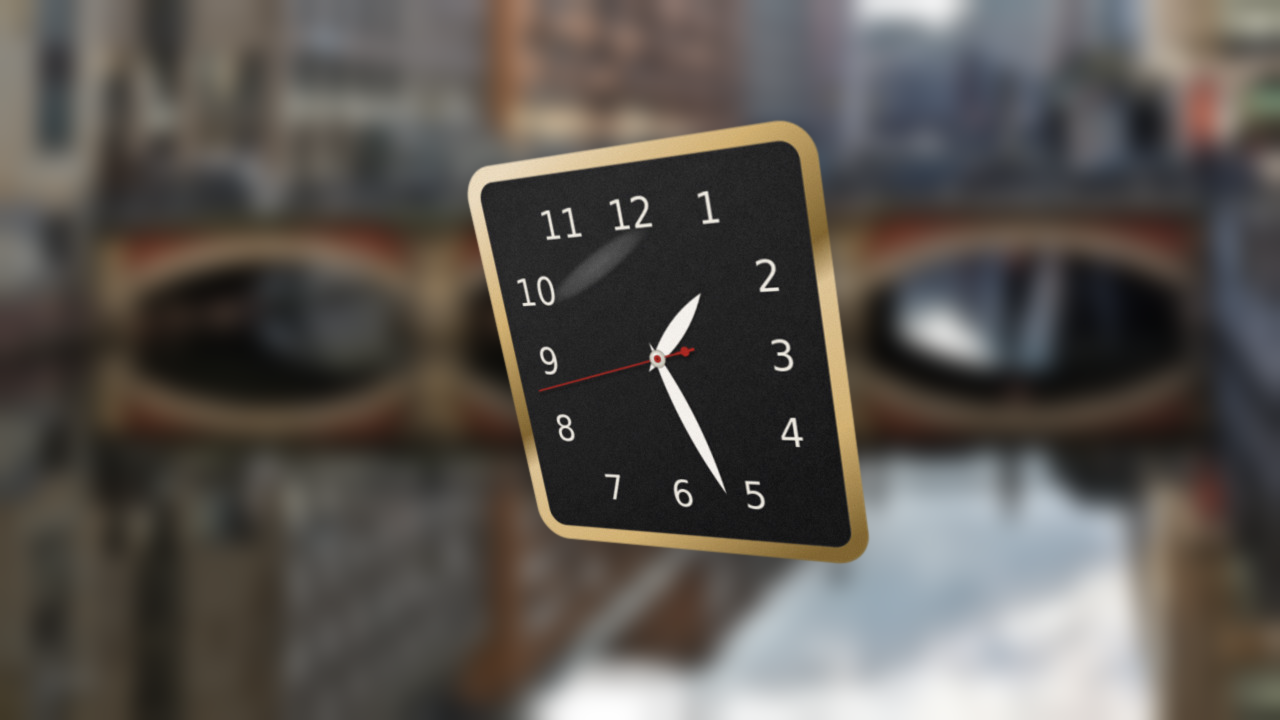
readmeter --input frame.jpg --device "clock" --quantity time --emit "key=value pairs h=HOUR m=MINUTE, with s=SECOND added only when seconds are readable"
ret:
h=1 m=26 s=43
